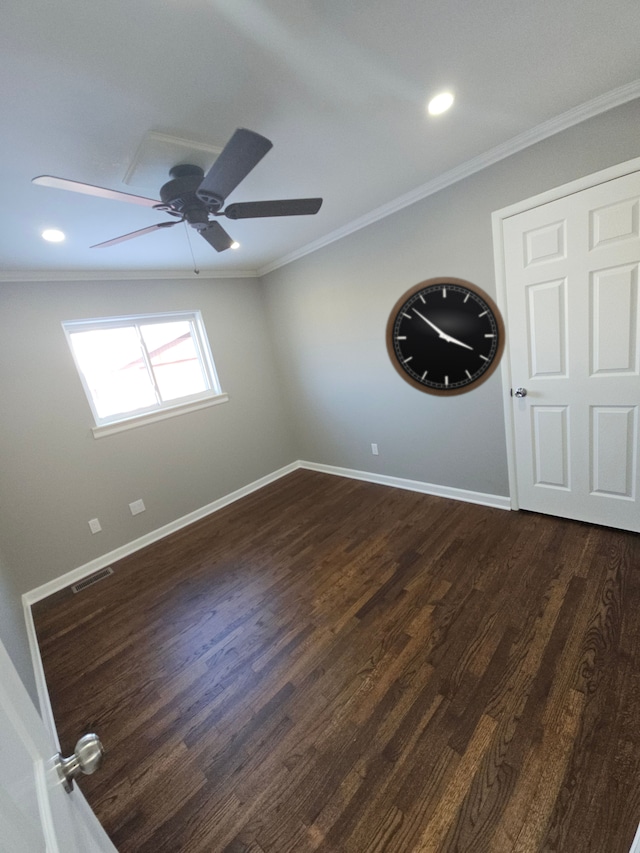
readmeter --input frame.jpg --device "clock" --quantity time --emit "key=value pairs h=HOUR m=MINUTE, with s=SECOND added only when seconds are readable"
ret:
h=3 m=52
